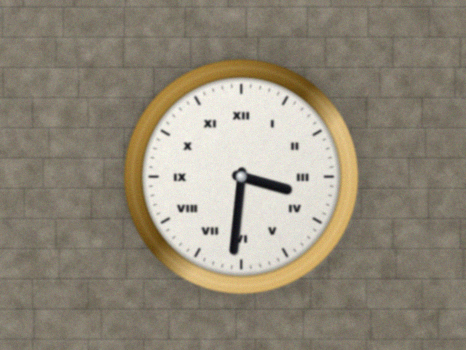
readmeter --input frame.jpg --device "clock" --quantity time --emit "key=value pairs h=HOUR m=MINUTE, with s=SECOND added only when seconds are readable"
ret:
h=3 m=31
